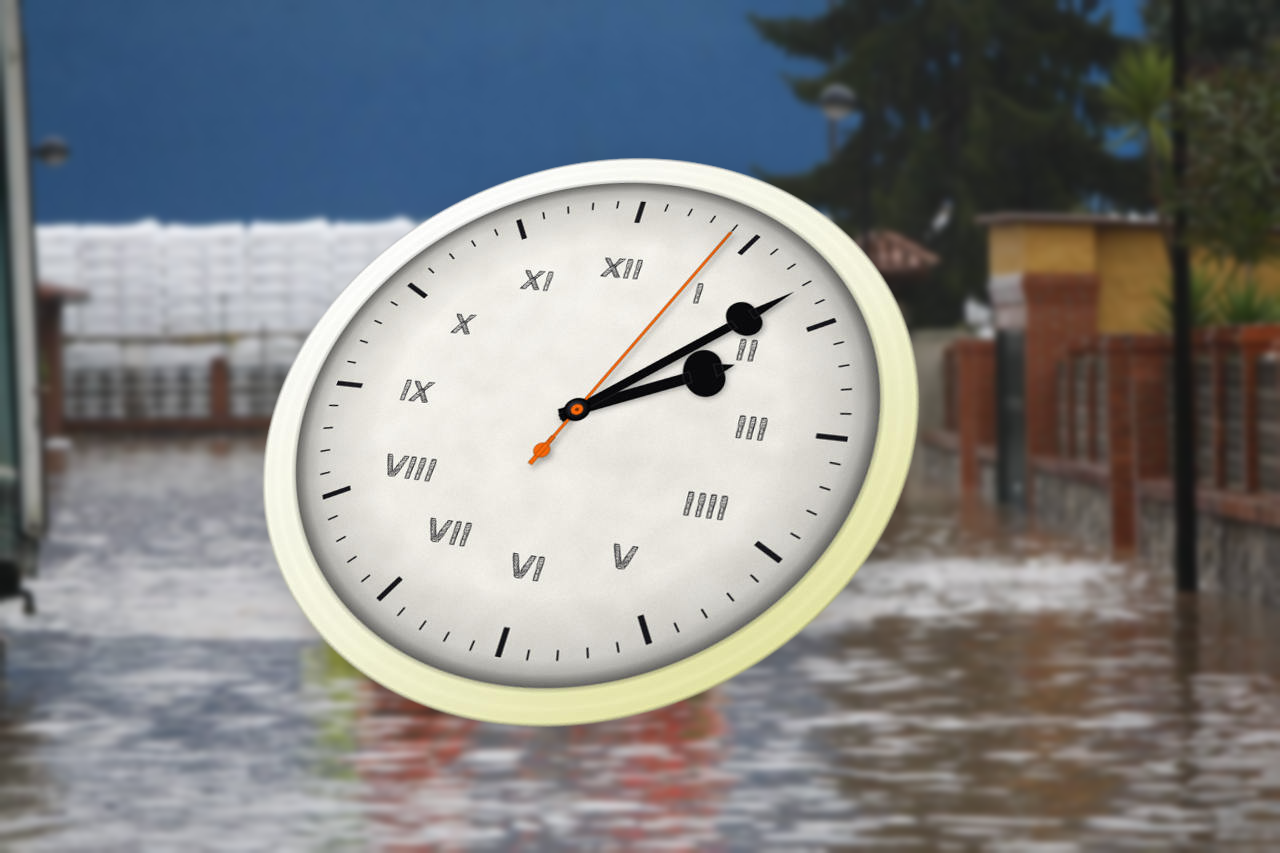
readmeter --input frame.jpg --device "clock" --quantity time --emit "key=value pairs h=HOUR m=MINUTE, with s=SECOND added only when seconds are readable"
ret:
h=2 m=8 s=4
